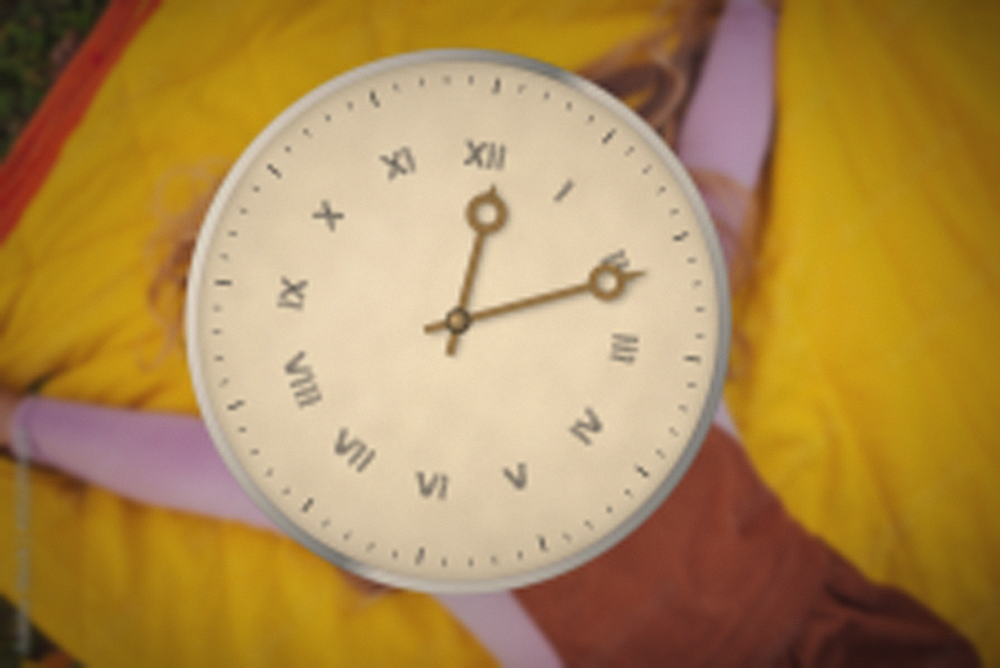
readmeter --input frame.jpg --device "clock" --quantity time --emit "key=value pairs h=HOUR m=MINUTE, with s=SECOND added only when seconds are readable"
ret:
h=12 m=11
